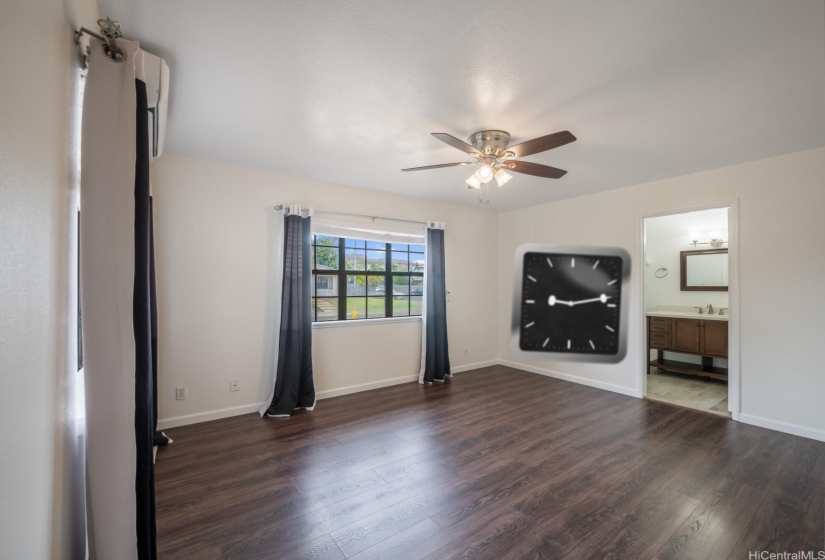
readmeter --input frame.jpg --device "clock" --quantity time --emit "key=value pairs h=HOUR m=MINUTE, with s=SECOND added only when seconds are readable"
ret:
h=9 m=13
